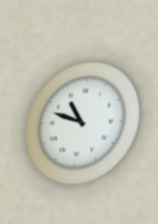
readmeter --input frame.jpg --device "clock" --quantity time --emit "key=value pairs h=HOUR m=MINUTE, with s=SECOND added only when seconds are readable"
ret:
h=10 m=48
